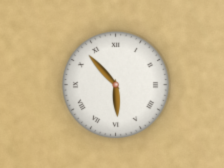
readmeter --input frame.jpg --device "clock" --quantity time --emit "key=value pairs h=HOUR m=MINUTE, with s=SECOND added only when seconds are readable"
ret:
h=5 m=53
